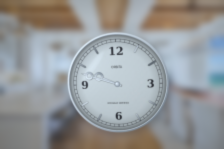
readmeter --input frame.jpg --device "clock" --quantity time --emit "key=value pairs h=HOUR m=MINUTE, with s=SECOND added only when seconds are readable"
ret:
h=9 m=48
